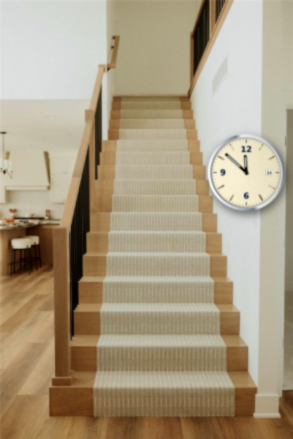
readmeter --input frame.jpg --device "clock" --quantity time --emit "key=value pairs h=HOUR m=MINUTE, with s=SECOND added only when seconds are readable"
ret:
h=11 m=52
